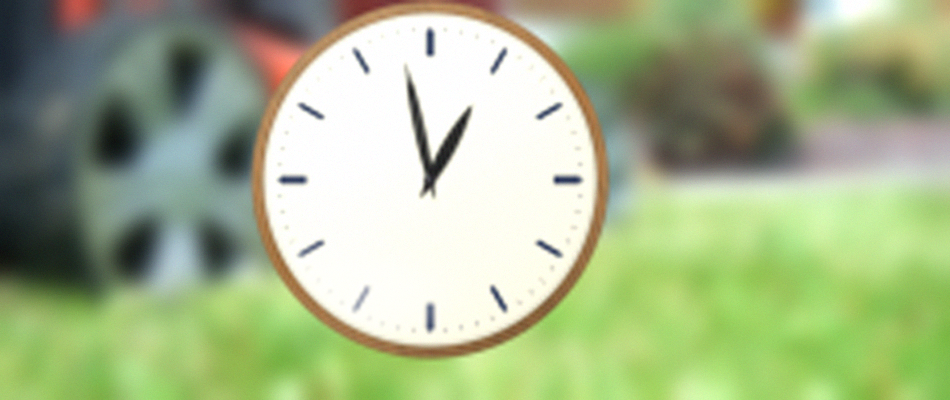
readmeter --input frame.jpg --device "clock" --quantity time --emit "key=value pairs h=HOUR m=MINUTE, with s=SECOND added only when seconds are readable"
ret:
h=12 m=58
